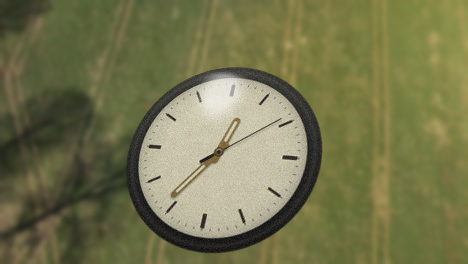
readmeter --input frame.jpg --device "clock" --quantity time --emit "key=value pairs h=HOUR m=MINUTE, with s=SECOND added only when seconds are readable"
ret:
h=12 m=36 s=9
